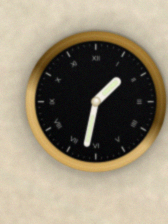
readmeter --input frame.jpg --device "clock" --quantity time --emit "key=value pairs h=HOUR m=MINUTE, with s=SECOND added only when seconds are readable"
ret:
h=1 m=32
